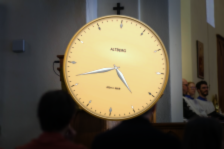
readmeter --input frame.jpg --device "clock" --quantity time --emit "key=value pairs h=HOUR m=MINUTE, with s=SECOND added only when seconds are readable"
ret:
h=4 m=42
